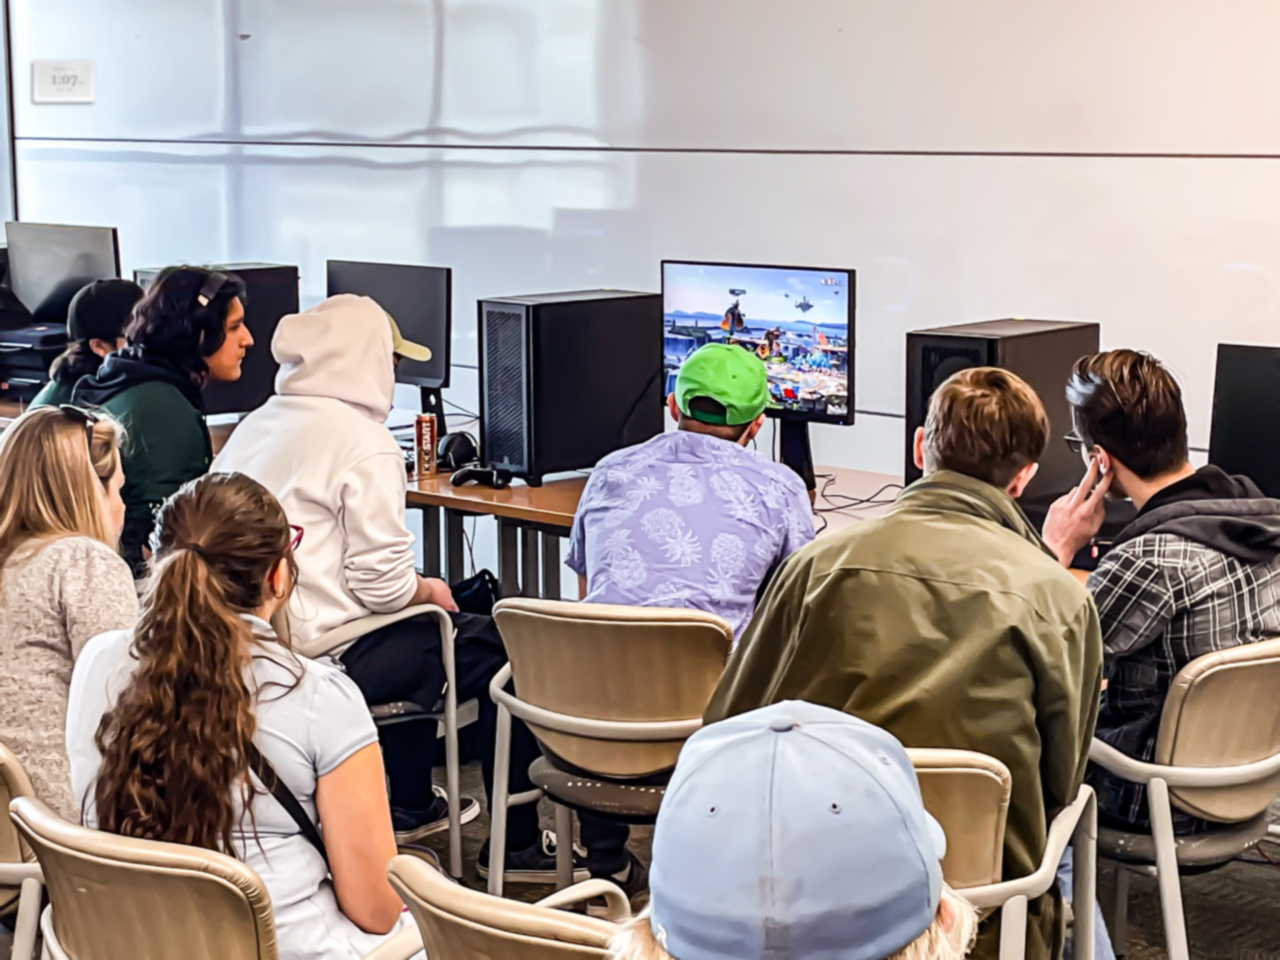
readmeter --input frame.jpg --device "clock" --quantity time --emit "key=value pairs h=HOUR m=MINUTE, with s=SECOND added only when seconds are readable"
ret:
h=1 m=7
